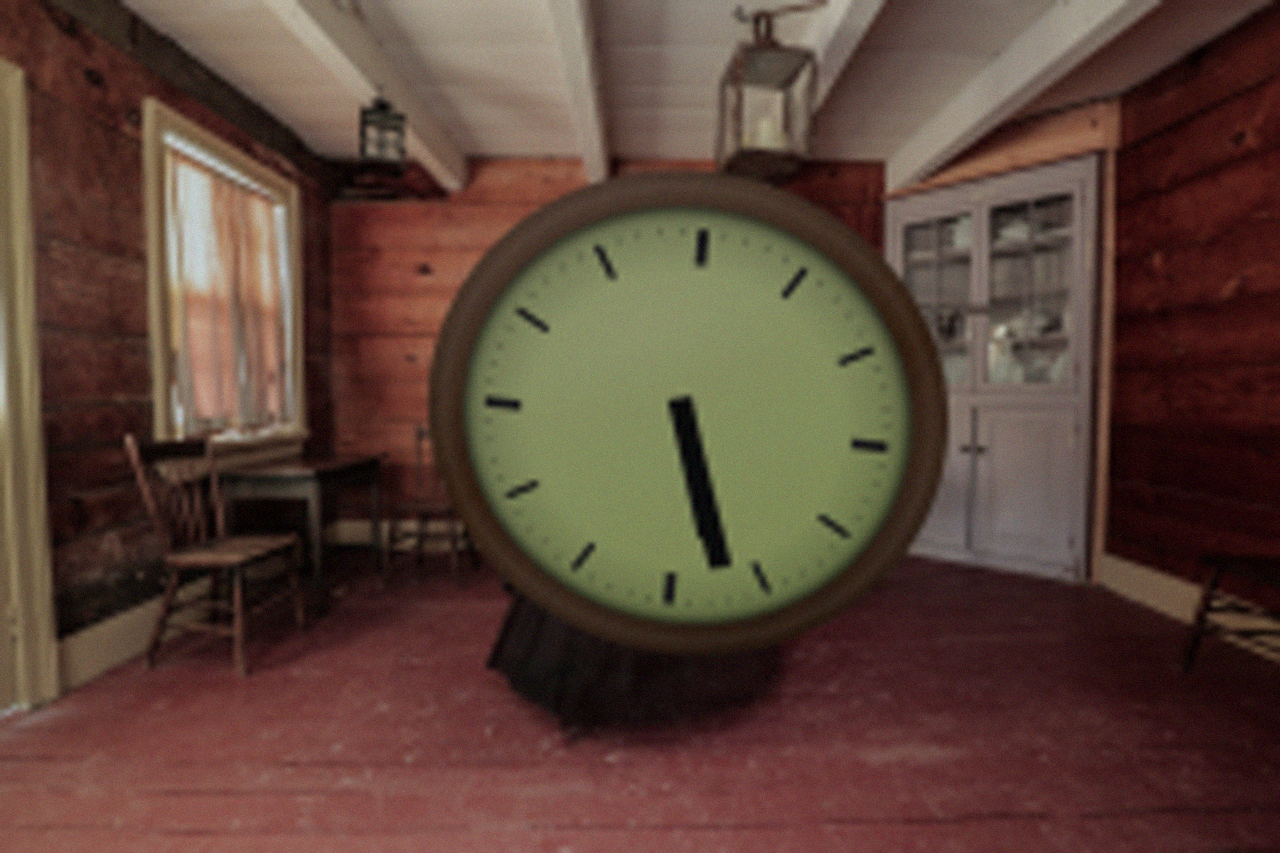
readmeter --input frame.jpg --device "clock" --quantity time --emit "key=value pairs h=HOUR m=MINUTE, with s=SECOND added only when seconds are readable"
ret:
h=5 m=27
